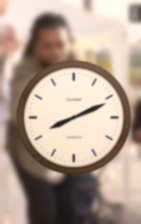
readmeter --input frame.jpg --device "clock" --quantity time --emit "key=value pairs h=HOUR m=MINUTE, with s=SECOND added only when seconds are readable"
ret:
h=8 m=11
